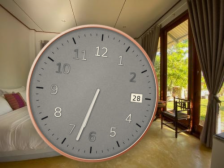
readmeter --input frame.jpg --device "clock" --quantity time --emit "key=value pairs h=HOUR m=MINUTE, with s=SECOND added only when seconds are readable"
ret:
h=6 m=33
